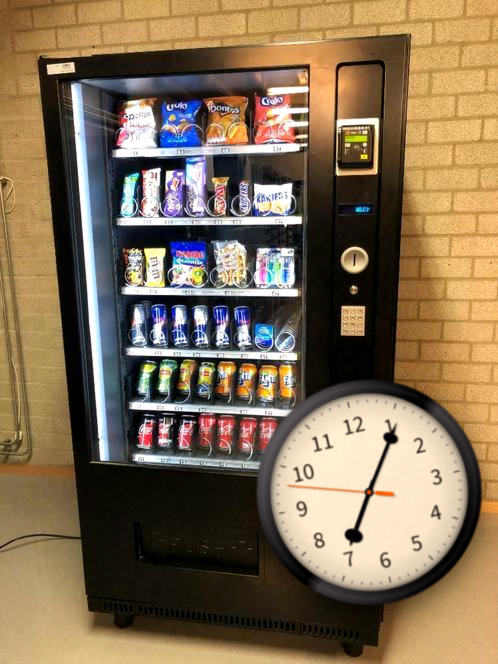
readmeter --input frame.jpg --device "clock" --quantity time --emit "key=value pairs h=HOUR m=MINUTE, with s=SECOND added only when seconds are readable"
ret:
h=7 m=5 s=48
